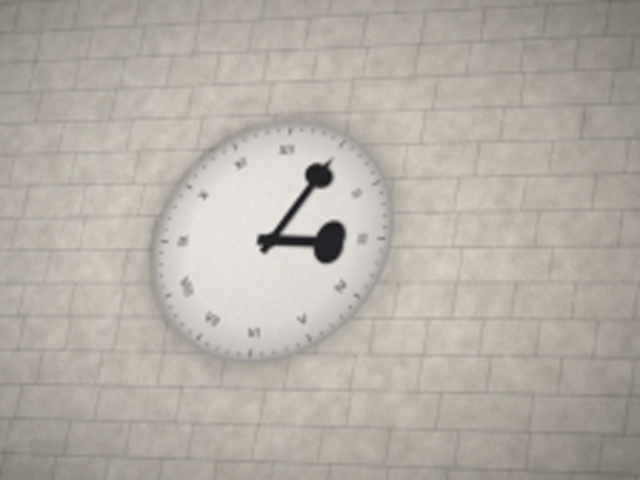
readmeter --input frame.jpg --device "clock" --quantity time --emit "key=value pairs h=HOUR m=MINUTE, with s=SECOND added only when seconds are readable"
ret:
h=3 m=5
